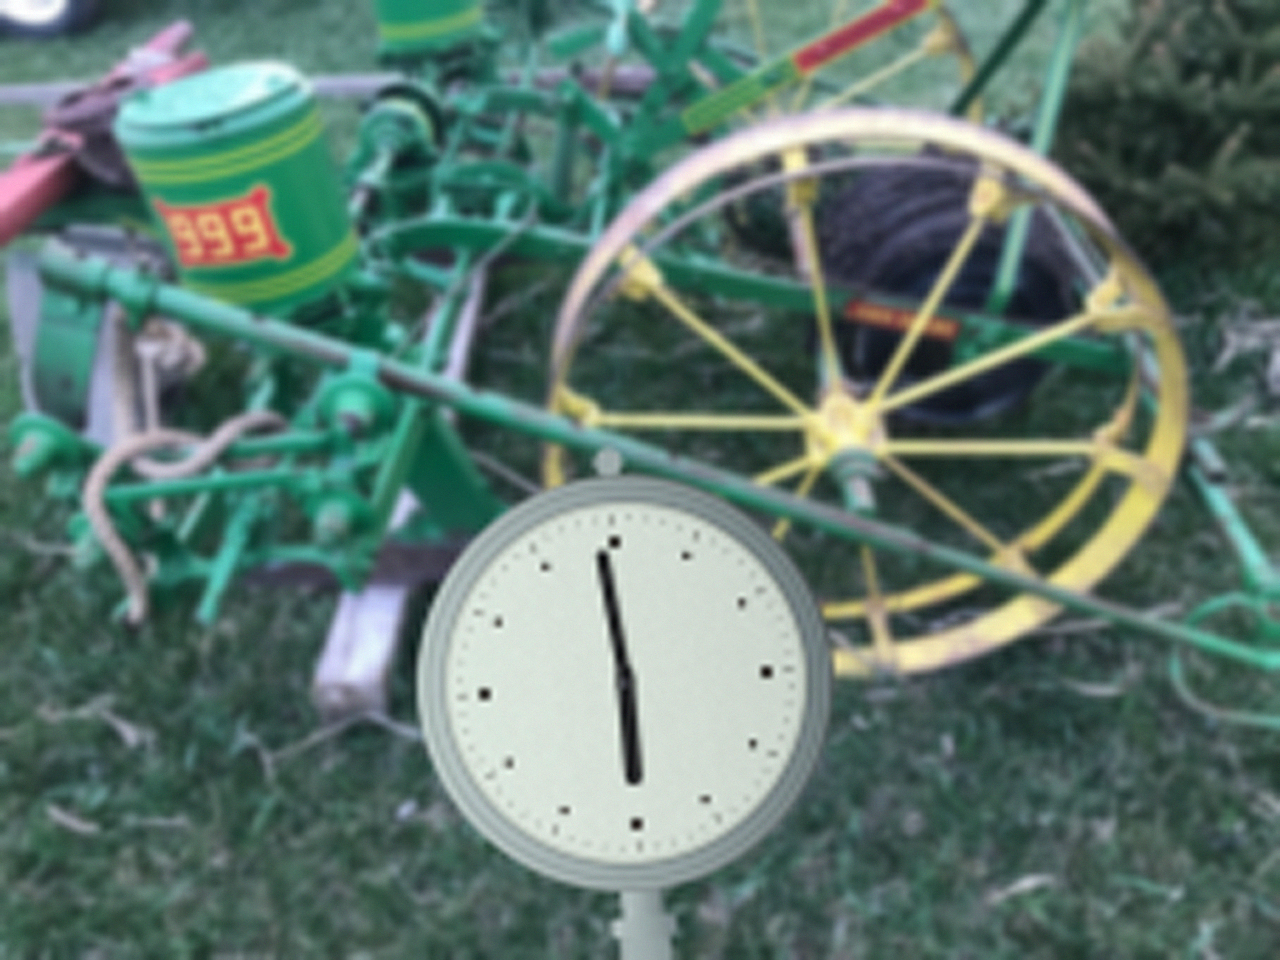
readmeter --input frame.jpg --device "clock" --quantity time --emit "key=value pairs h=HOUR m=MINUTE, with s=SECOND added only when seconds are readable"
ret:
h=5 m=59
